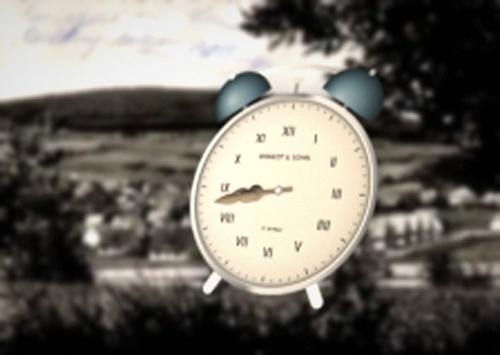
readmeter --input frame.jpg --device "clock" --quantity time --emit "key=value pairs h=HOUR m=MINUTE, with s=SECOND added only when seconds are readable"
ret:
h=8 m=43
